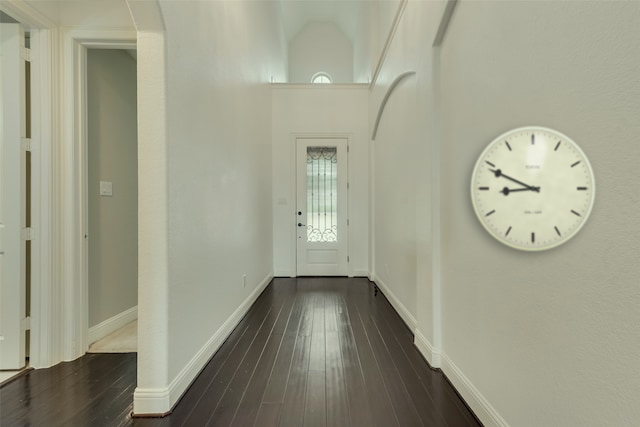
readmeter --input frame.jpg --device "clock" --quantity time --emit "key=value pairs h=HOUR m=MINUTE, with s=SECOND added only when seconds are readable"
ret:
h=8 m=49
